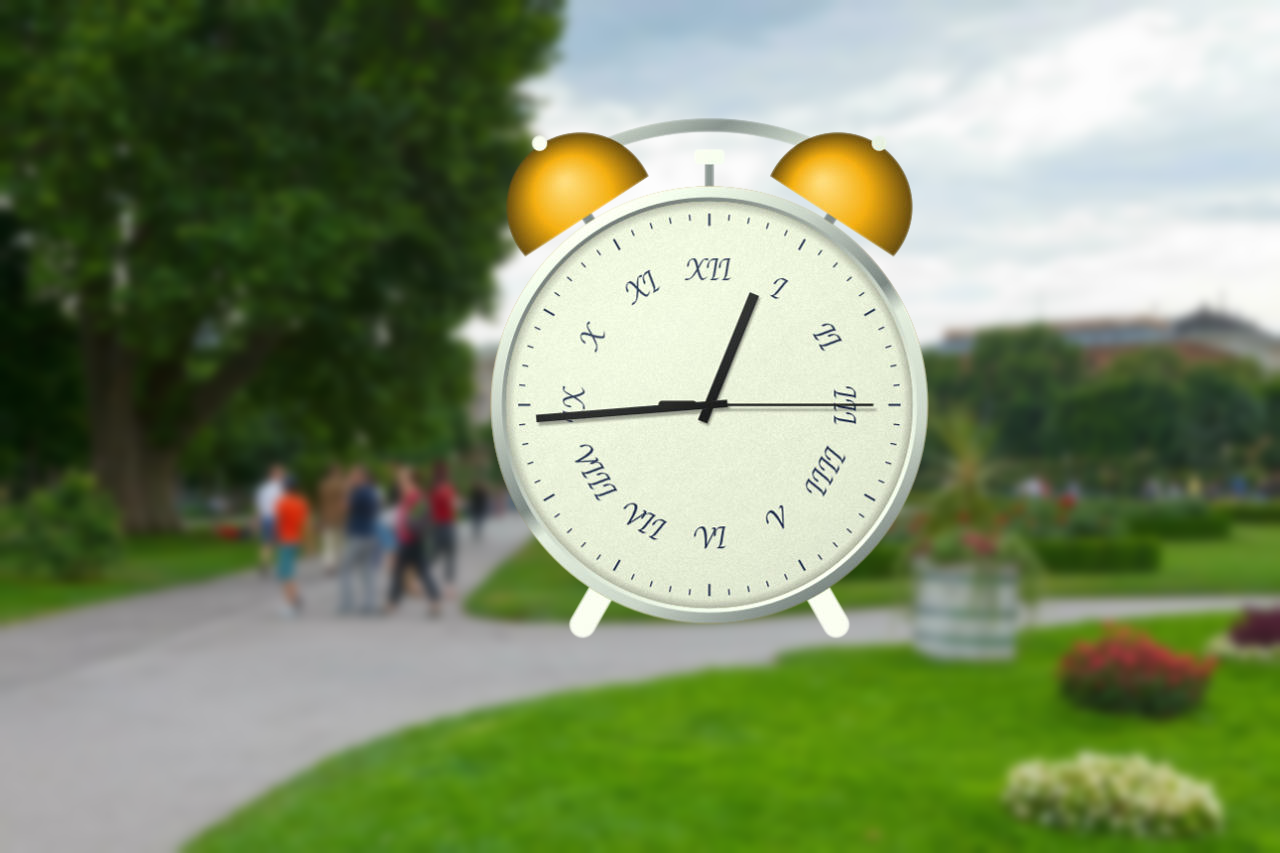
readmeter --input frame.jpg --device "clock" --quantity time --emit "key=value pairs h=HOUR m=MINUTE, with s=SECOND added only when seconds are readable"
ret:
h=12 m=44 s=15
